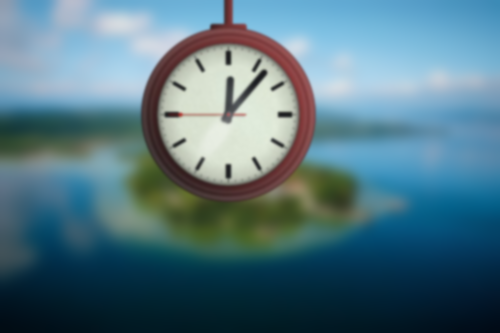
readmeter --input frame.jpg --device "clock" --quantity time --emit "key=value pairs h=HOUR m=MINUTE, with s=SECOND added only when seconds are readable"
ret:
h=12 m=6 s=45
